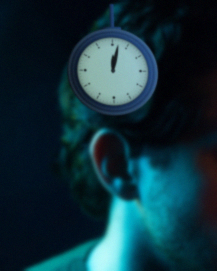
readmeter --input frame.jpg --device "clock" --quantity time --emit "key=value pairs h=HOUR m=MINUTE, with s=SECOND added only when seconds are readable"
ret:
h=12 m=2
